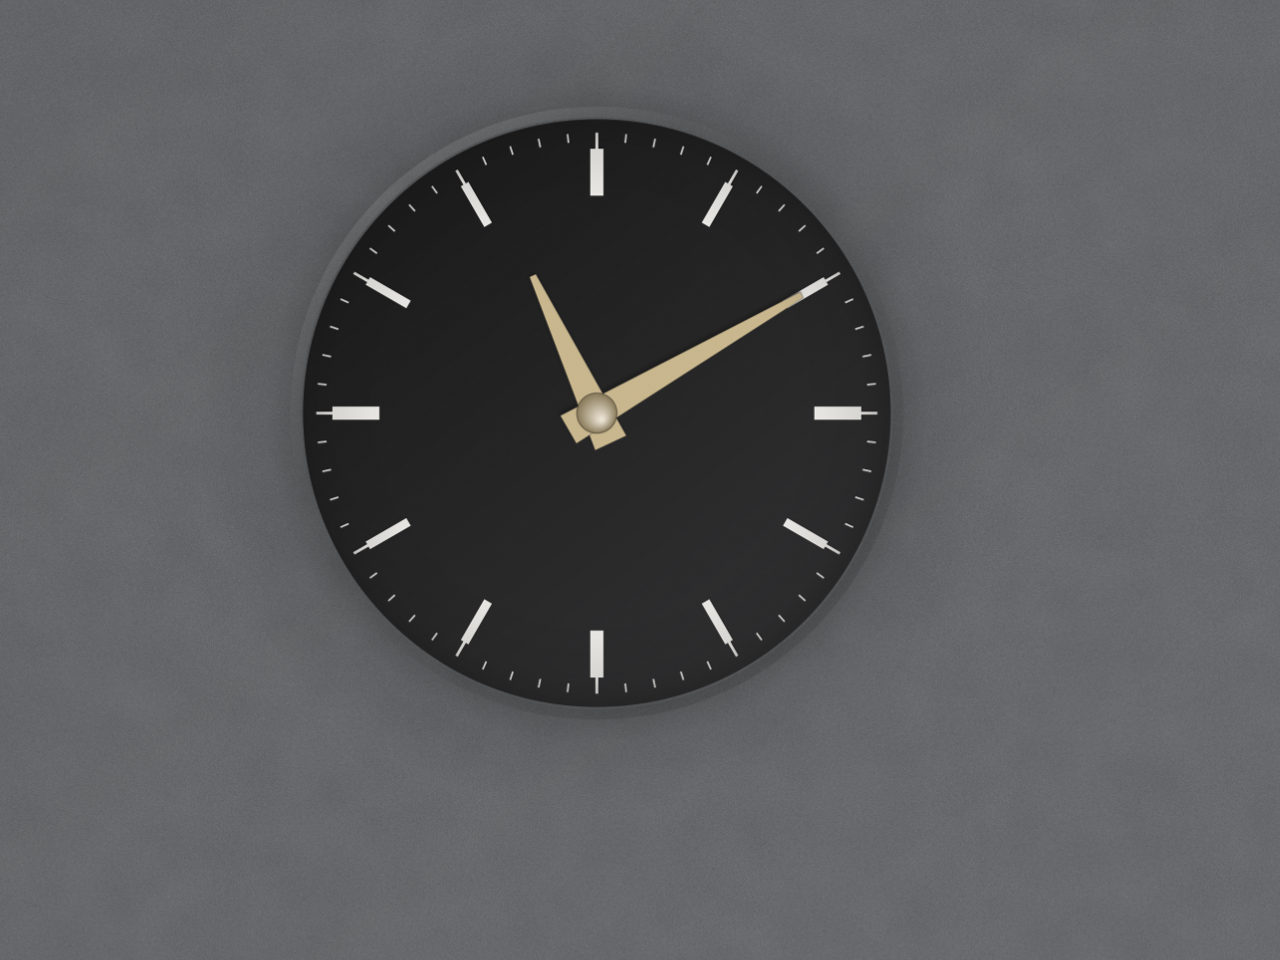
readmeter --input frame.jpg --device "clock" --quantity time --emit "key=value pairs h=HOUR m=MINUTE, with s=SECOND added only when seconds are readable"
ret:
h=11 m=10
